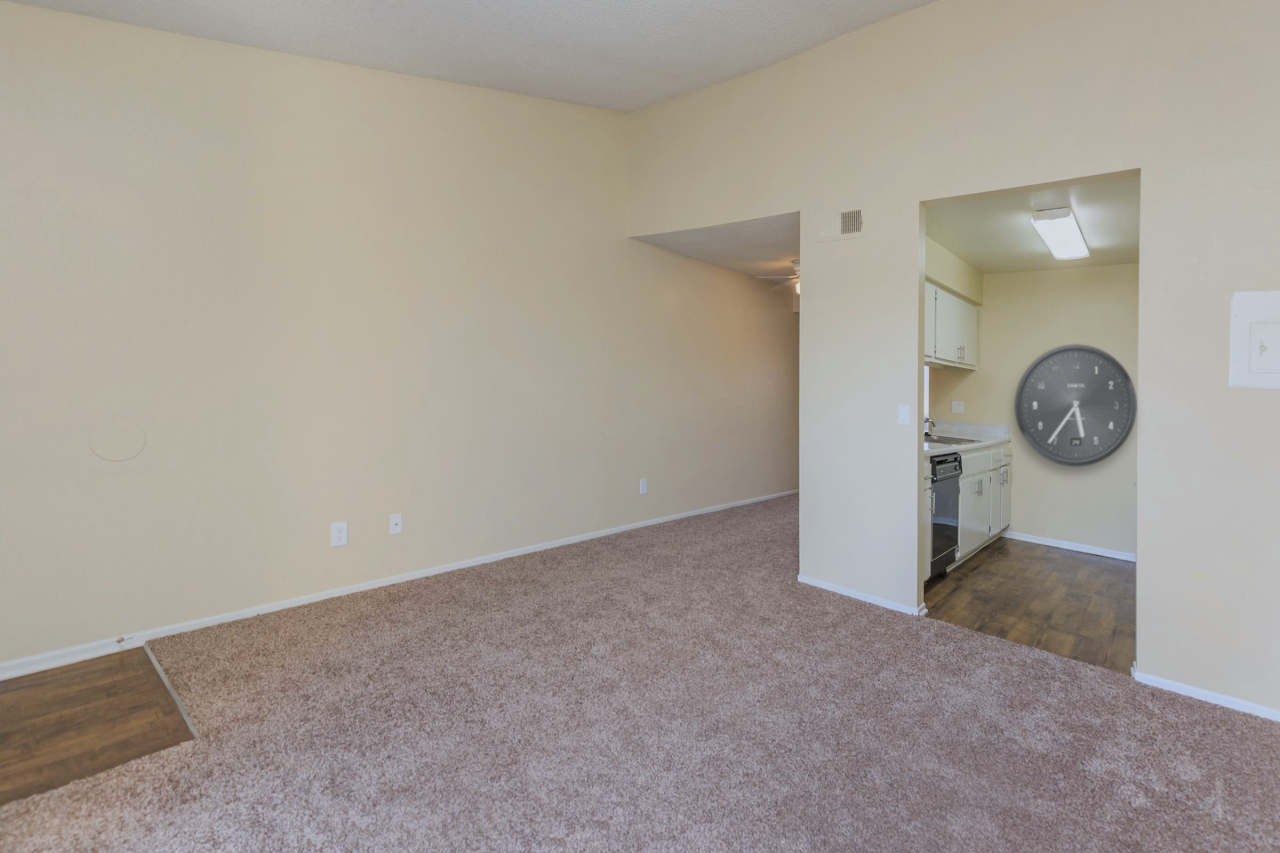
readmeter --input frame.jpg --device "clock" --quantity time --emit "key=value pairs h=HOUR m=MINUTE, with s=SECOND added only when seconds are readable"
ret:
h=5 m=36
